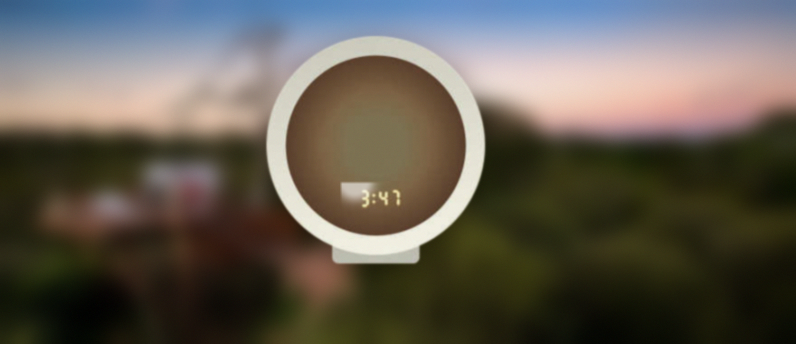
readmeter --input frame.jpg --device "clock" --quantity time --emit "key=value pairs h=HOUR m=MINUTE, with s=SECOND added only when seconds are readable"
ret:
h=3 m=47
